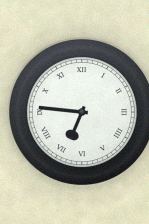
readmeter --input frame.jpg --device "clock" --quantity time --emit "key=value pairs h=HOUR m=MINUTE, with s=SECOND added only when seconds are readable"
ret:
h=6 m=46
